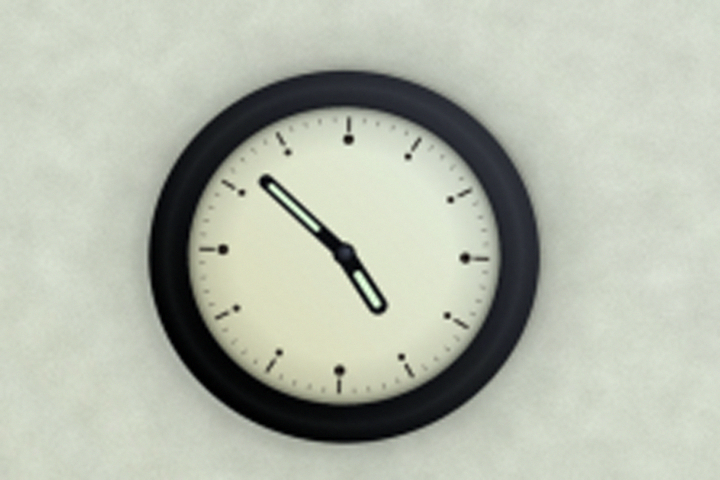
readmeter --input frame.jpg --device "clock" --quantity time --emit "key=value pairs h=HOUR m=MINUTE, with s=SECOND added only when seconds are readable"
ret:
h=4 m=52
